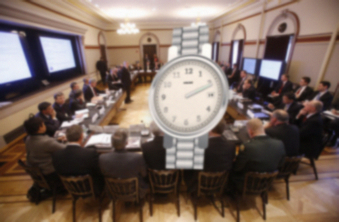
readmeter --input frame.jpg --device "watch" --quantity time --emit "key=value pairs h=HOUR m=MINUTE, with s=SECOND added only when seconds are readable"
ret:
h=2 m=11
